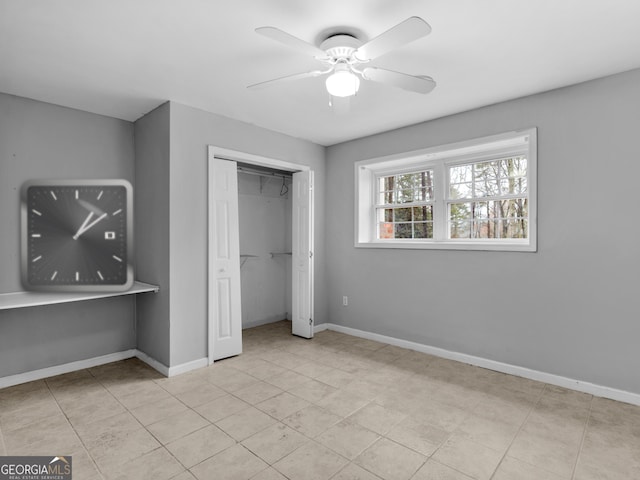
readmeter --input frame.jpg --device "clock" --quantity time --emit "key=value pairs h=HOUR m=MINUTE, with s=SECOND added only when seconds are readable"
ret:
h=1 m=9
